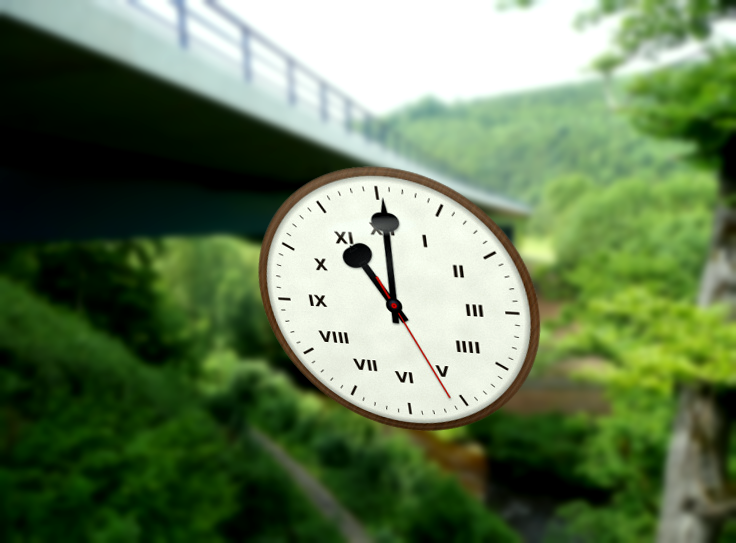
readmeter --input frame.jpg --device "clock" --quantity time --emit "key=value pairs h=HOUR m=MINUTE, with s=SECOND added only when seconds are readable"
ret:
h=11 m=0 s=26
